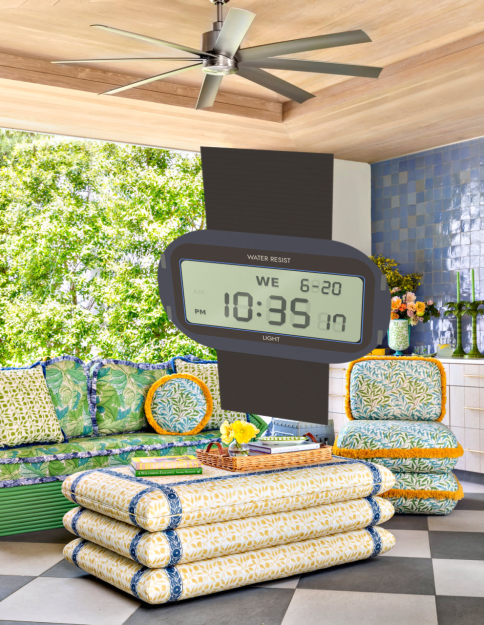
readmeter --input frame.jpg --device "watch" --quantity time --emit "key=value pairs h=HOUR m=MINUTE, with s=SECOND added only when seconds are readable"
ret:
h=10 m=35 s=17
